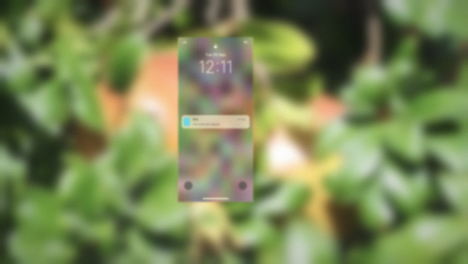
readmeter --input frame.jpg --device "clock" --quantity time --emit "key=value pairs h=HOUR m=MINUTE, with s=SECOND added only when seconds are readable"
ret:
h=12 m=11
